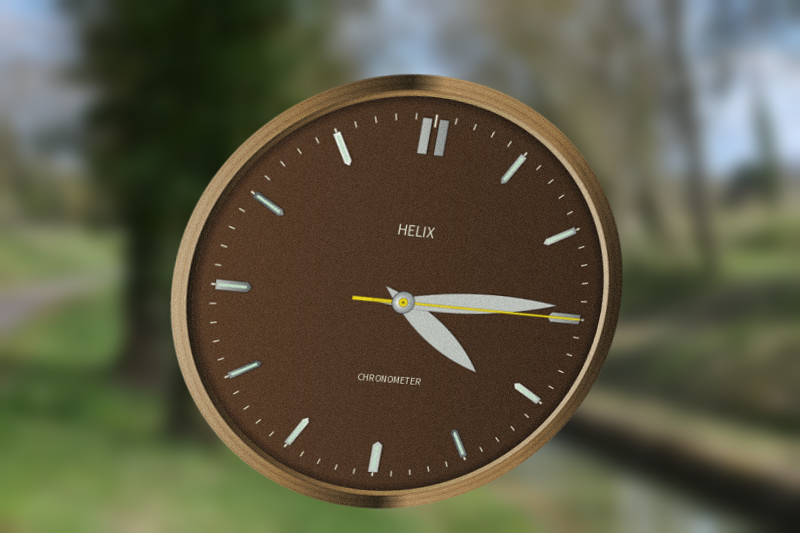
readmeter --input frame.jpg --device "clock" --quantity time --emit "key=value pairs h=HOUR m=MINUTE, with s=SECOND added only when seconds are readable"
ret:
h=4 m=14 s=15
